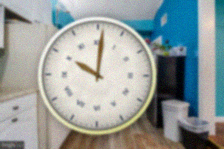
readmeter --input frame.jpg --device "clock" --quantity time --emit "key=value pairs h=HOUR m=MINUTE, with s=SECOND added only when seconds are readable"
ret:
h=10 m=1
